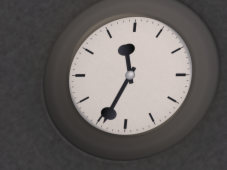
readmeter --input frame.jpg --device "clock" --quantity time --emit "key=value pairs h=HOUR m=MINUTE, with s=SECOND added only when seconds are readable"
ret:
h=11 m=34
